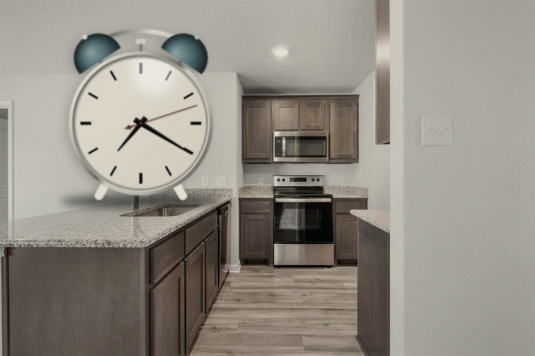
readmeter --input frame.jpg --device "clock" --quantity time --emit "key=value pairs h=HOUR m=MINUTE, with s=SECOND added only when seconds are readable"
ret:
h=7 m=20 s=12
